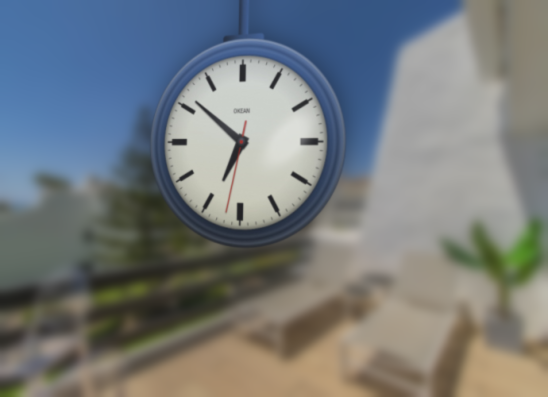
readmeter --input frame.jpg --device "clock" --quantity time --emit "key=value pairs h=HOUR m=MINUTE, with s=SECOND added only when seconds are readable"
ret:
h=6 m=51 s=32
